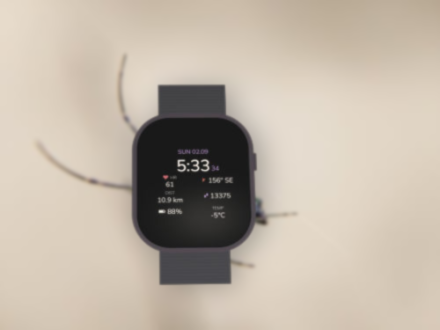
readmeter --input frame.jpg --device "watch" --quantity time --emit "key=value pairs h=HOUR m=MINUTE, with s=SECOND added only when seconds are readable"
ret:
h=5 m=33
